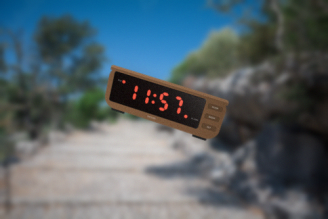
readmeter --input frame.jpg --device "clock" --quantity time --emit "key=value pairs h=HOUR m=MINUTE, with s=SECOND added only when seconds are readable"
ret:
h=11 m=57
